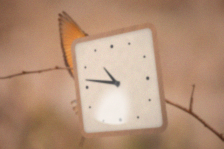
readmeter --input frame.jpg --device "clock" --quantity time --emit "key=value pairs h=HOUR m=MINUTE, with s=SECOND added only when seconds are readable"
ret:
h=10 m=47
